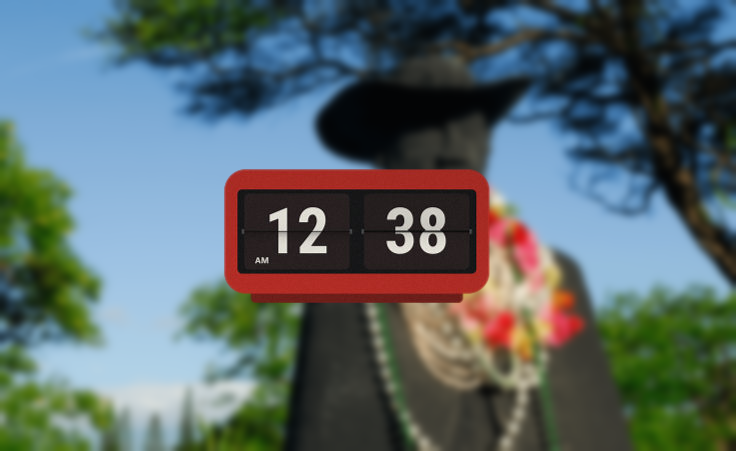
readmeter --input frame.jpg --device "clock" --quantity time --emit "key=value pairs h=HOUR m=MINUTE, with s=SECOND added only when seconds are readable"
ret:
h=12 m=38
